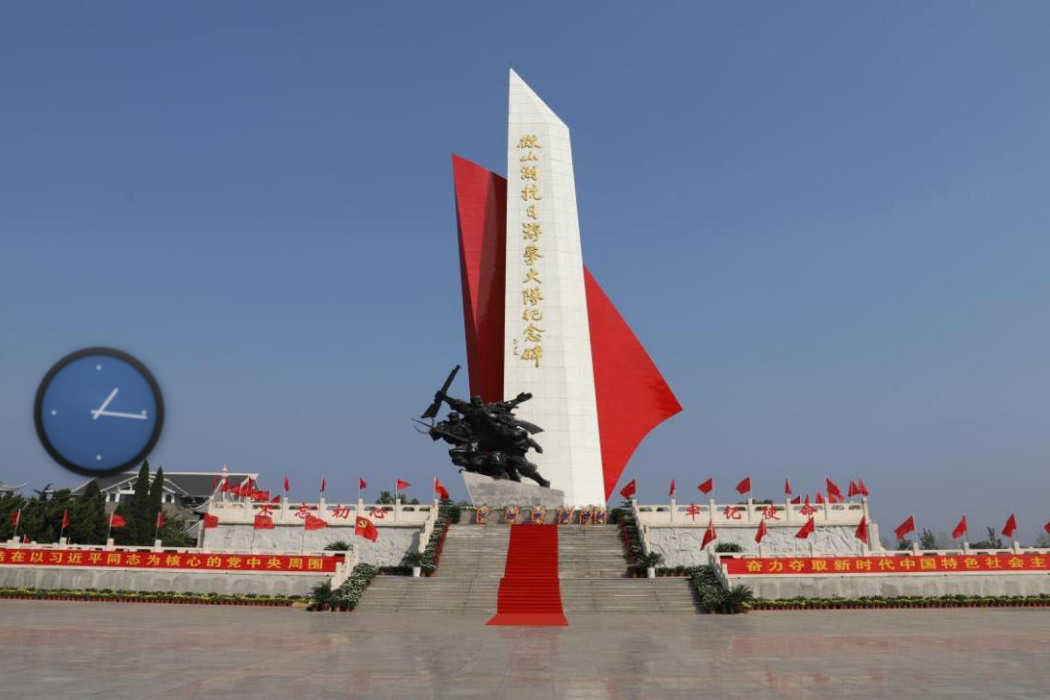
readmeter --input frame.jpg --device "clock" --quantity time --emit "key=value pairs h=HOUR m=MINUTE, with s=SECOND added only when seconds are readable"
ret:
h=1 m=16
